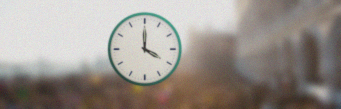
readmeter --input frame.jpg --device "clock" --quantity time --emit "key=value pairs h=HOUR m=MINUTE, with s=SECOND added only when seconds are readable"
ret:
h=4 m=0
